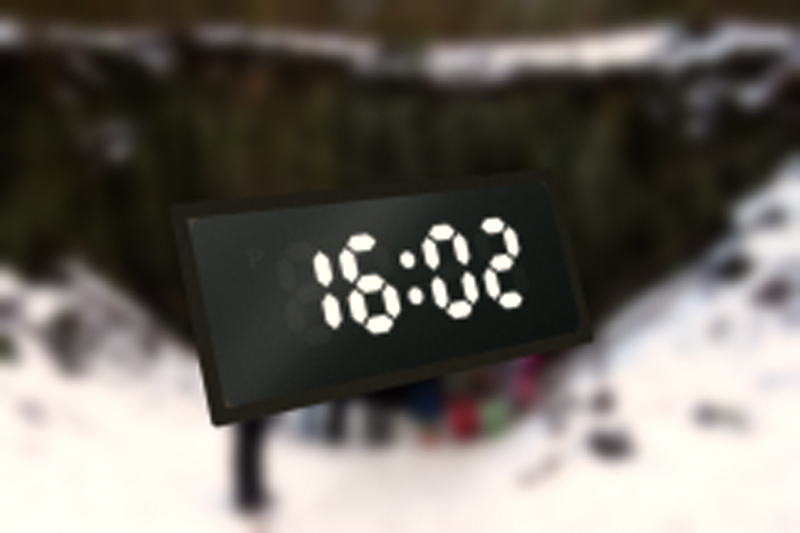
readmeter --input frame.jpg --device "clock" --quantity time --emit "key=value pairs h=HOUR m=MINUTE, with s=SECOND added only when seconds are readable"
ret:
h=16 m=2
